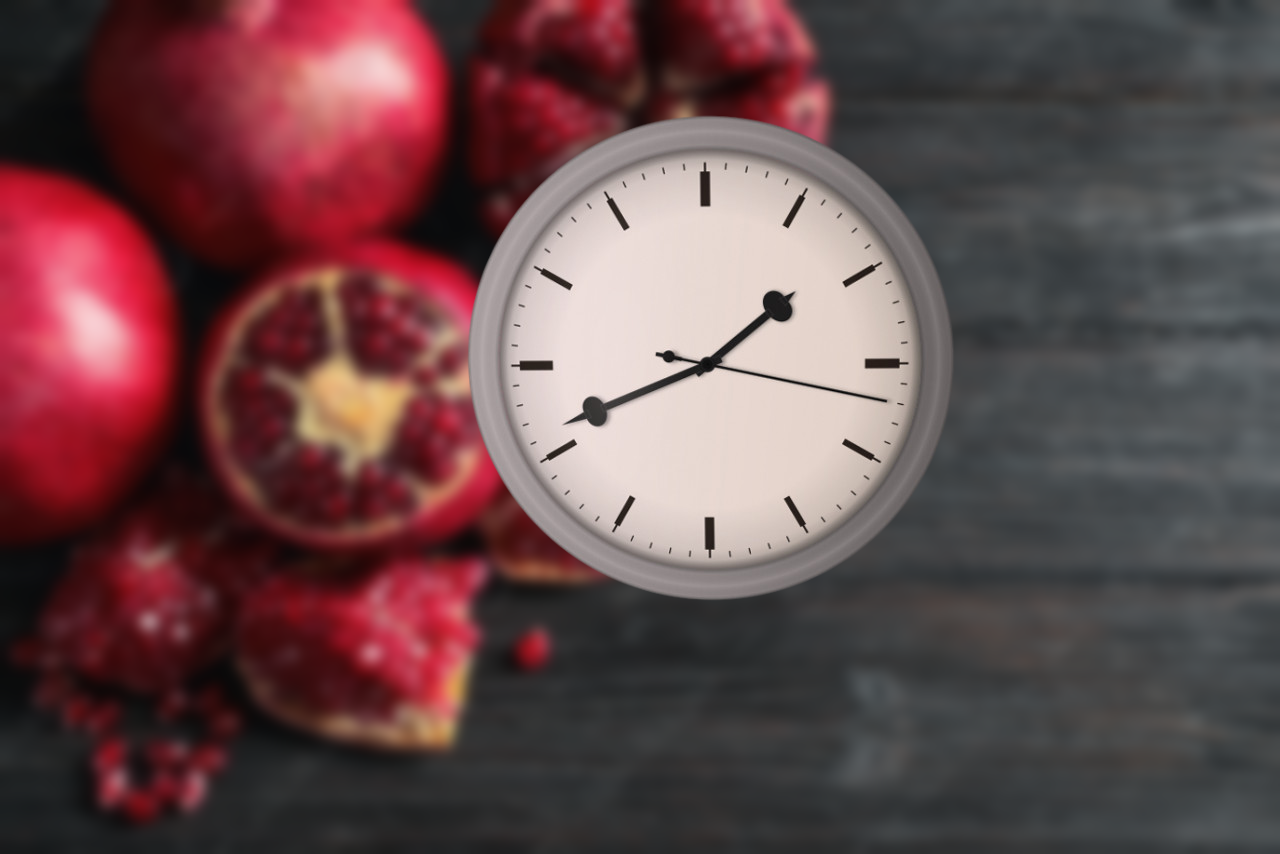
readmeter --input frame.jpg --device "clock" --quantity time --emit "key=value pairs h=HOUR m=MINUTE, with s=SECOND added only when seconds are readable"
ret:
h=1 m=41 s=17
